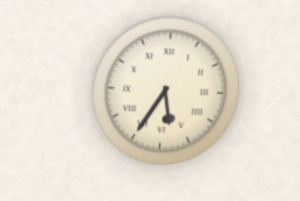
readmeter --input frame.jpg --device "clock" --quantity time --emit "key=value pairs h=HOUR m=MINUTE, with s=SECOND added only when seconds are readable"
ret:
h=5 m=35
